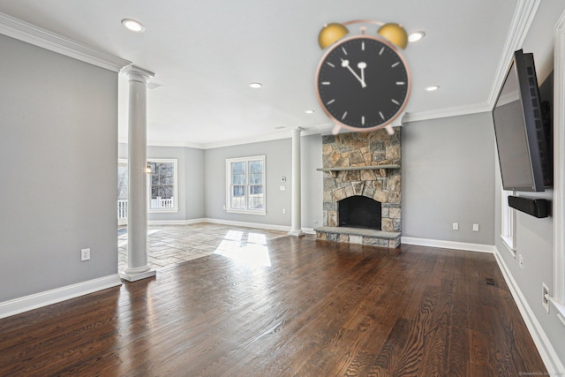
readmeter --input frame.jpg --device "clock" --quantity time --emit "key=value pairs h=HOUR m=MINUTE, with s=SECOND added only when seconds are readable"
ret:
h=11 m=53
